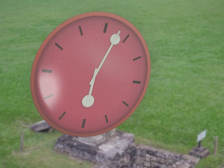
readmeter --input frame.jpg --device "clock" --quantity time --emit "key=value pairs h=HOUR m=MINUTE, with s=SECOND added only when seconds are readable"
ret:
h=6 m=3
